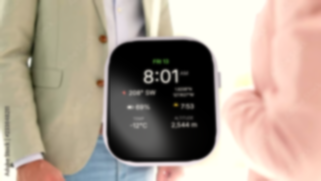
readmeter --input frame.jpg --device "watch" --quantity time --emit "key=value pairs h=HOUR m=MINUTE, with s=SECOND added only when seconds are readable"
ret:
h=8 m=1
